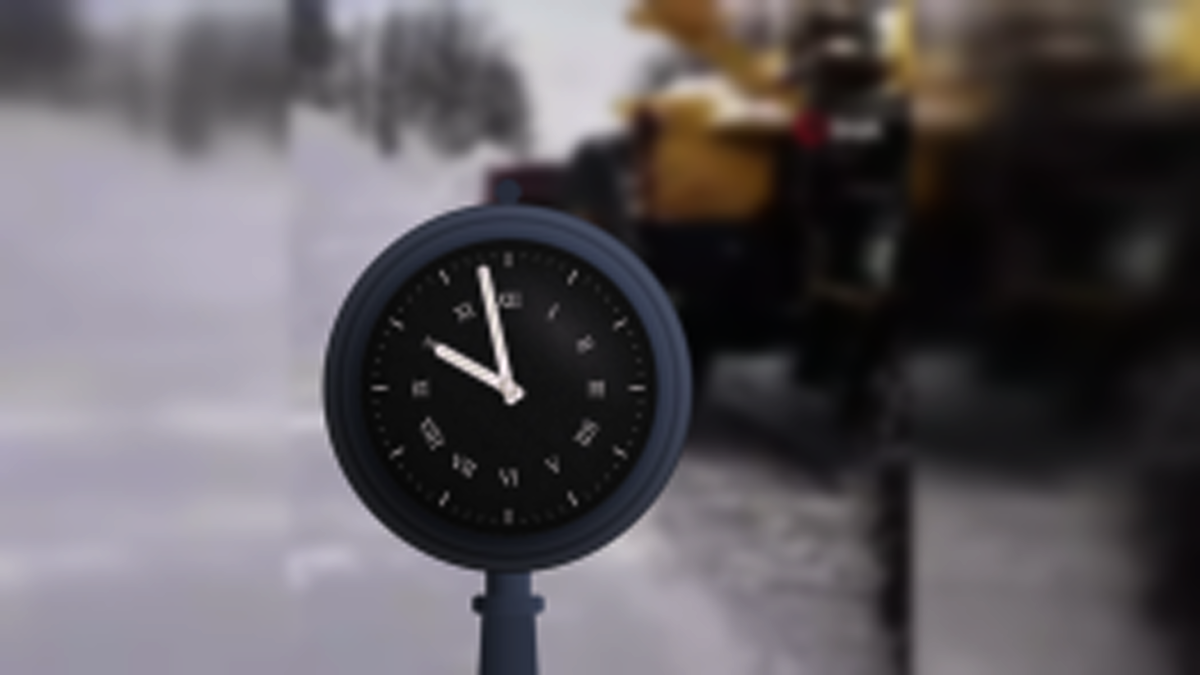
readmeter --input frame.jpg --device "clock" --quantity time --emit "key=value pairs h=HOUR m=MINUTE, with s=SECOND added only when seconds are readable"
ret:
h=9 m=58
